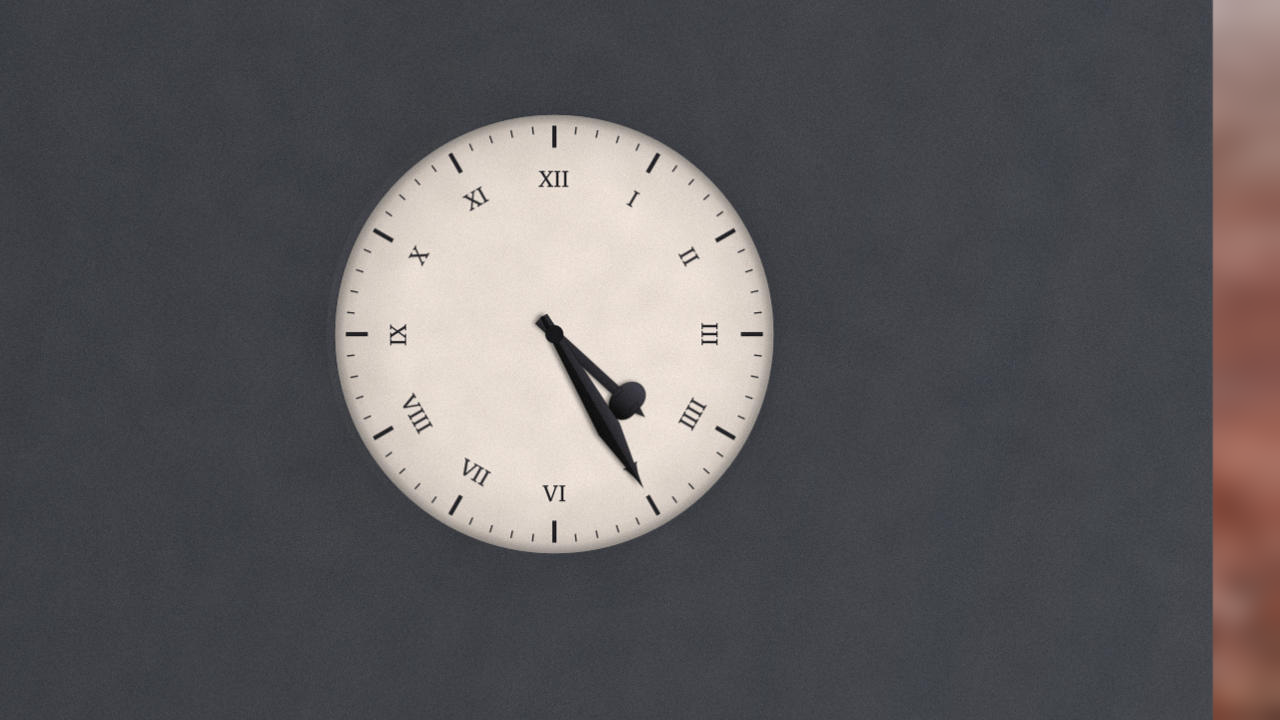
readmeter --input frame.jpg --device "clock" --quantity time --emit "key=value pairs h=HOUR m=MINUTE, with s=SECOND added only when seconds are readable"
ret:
h=4 m=25
